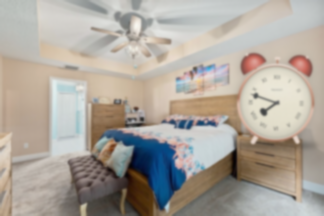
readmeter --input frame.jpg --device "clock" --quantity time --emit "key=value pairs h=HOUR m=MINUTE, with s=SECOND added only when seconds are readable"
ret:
h=7 m=48
